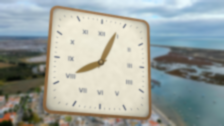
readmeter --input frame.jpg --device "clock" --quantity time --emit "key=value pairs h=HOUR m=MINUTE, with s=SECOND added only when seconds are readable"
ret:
h=8 m=4
